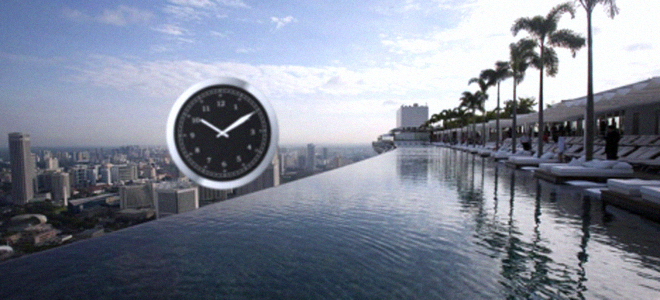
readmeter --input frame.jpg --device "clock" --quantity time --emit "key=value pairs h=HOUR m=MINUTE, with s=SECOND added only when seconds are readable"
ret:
h=10 m=10
